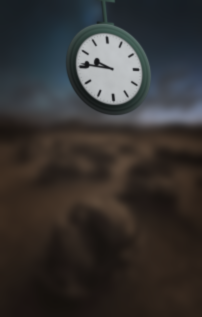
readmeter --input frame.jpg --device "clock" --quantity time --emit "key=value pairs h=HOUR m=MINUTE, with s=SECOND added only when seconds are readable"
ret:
h=9 m=46
